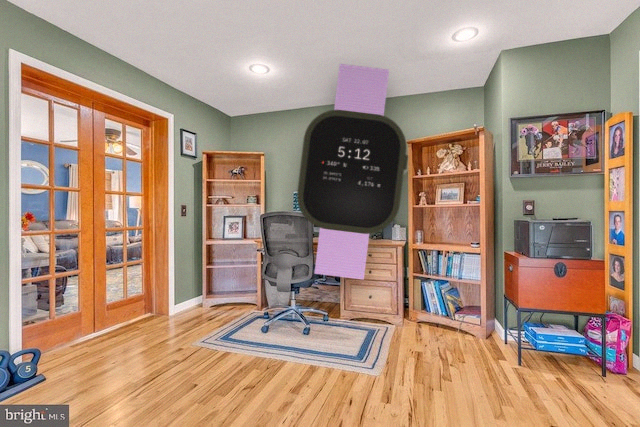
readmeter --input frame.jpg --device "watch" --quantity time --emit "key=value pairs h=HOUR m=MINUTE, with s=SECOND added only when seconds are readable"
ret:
h=5 m=12
